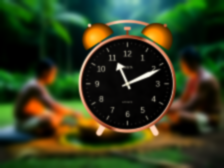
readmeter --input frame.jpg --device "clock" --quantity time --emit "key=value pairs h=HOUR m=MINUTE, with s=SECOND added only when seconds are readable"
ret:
h=11 m=11
